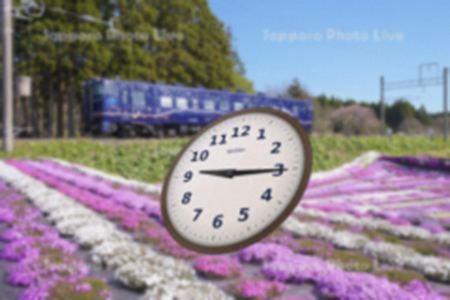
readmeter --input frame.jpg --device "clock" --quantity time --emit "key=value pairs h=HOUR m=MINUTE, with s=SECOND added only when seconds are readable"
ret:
h=9 m=15
